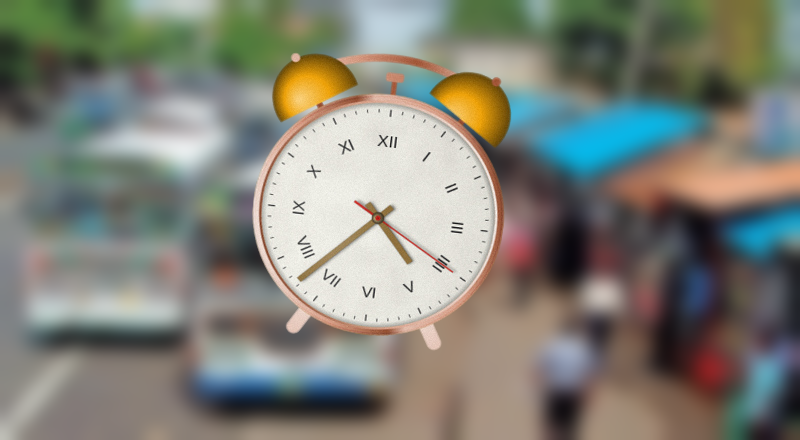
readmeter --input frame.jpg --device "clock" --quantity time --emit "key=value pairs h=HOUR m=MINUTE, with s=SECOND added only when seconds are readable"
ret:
h=4 m=37 s=20
